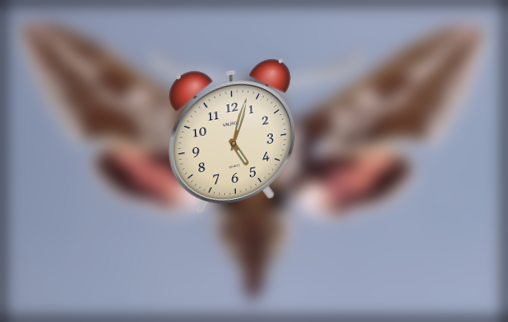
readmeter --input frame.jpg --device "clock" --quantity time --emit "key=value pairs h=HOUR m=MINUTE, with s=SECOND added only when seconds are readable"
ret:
h=5 m=3
